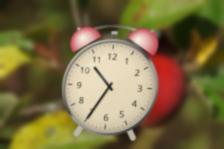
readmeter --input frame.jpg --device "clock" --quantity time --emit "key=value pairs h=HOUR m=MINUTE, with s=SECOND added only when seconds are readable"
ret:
h=10 m=35
